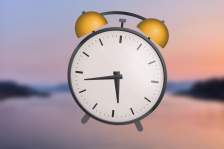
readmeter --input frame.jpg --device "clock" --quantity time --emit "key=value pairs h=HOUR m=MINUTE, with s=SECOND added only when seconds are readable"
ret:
h=5 m=43
